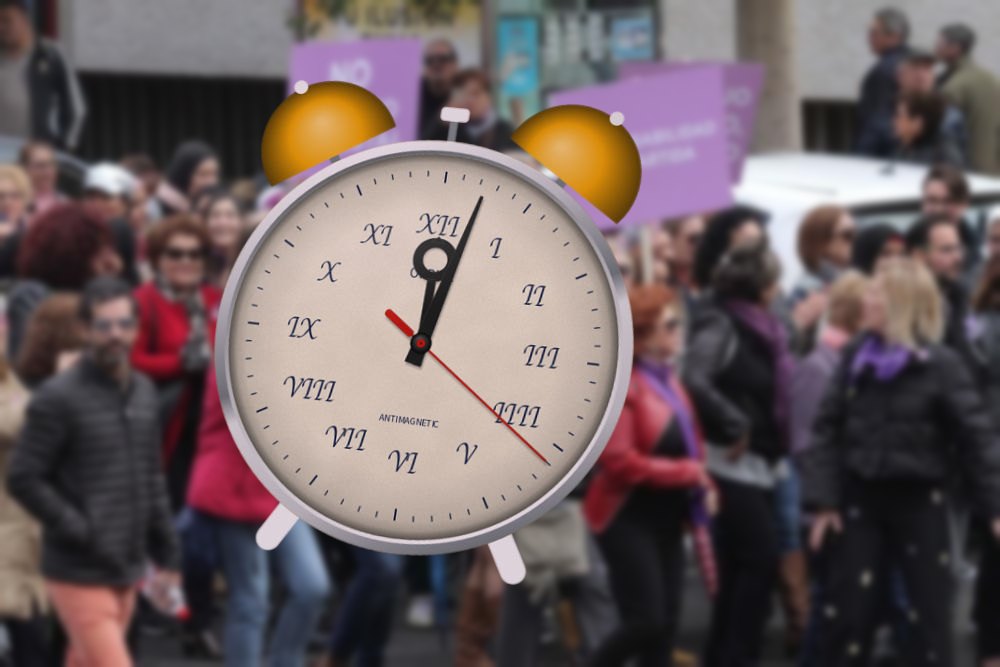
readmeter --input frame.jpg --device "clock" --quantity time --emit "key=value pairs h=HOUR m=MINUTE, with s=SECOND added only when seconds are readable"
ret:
h=12 m=2 s=21
